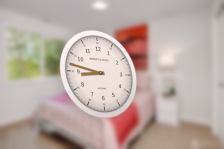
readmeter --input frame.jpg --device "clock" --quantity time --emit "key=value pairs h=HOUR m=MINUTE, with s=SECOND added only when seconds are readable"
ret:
h=8 m=47
